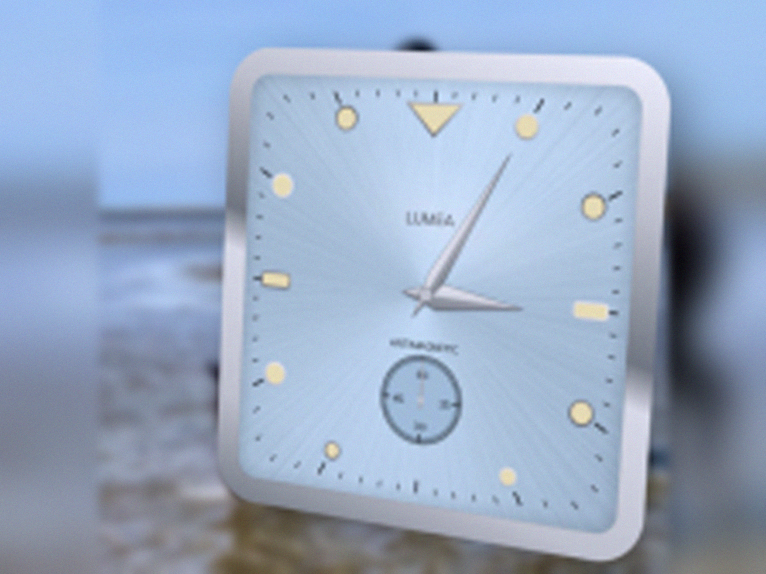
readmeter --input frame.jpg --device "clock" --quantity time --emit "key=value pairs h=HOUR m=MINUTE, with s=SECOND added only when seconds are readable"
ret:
h=3 m=5
